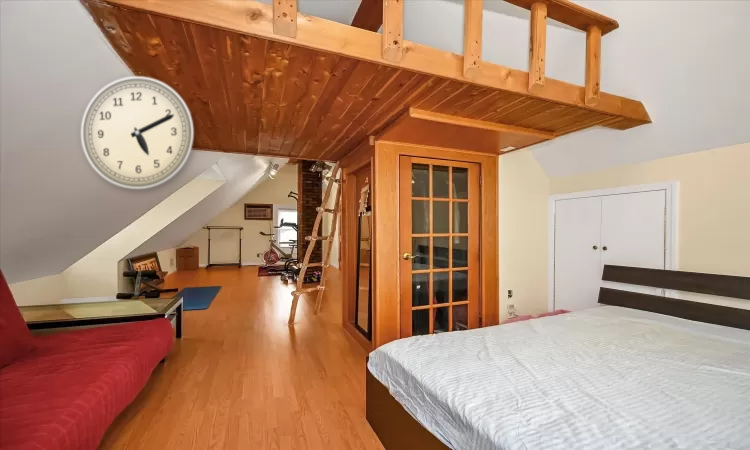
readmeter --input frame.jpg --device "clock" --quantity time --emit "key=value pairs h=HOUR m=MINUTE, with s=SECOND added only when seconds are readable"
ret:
h=5 m=11
